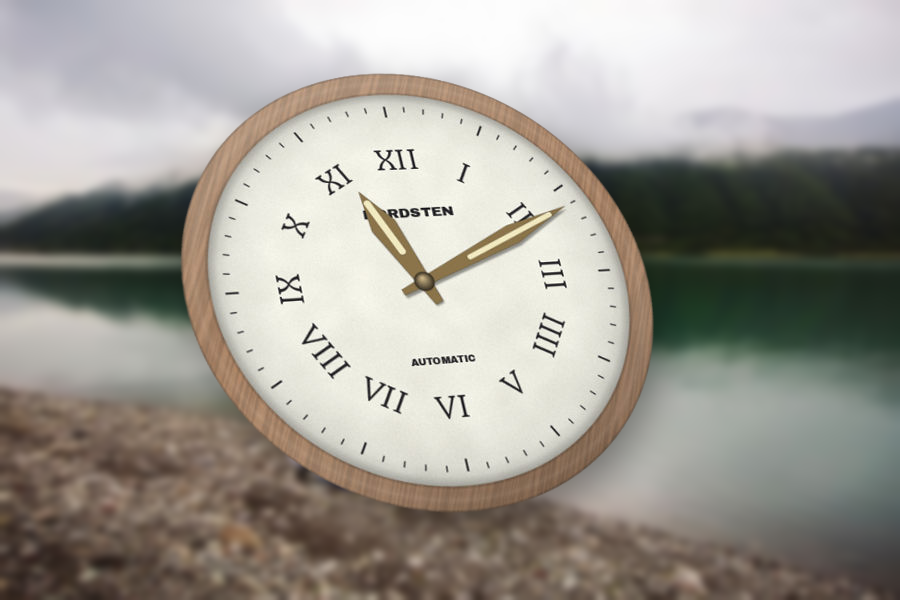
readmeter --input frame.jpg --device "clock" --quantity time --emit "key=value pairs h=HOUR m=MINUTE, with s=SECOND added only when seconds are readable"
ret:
h=11 m=11
